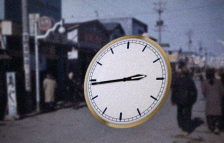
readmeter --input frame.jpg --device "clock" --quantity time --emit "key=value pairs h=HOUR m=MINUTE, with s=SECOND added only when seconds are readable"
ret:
h=2 m=44
